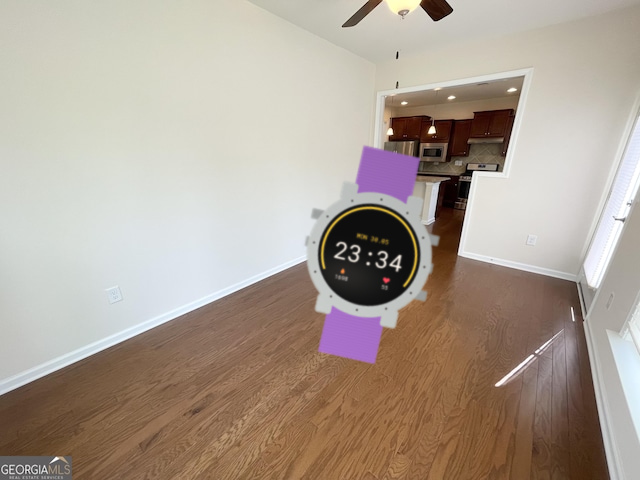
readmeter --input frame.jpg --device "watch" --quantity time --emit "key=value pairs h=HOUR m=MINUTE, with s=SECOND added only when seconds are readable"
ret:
h=23 m=34
